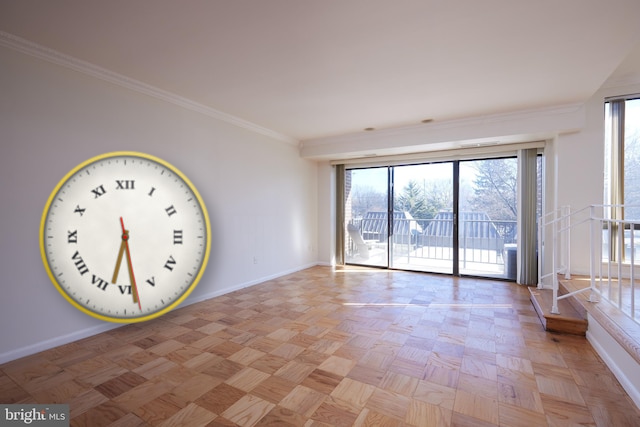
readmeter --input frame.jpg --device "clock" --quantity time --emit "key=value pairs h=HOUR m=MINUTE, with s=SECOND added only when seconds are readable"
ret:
h=6 m=28 s=28
